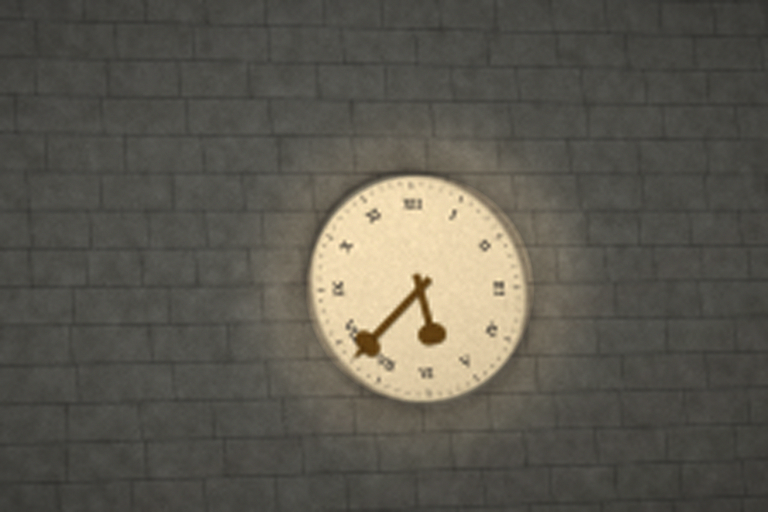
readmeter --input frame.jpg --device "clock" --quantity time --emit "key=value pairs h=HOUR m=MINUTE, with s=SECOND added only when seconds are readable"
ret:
h=5 m=38
